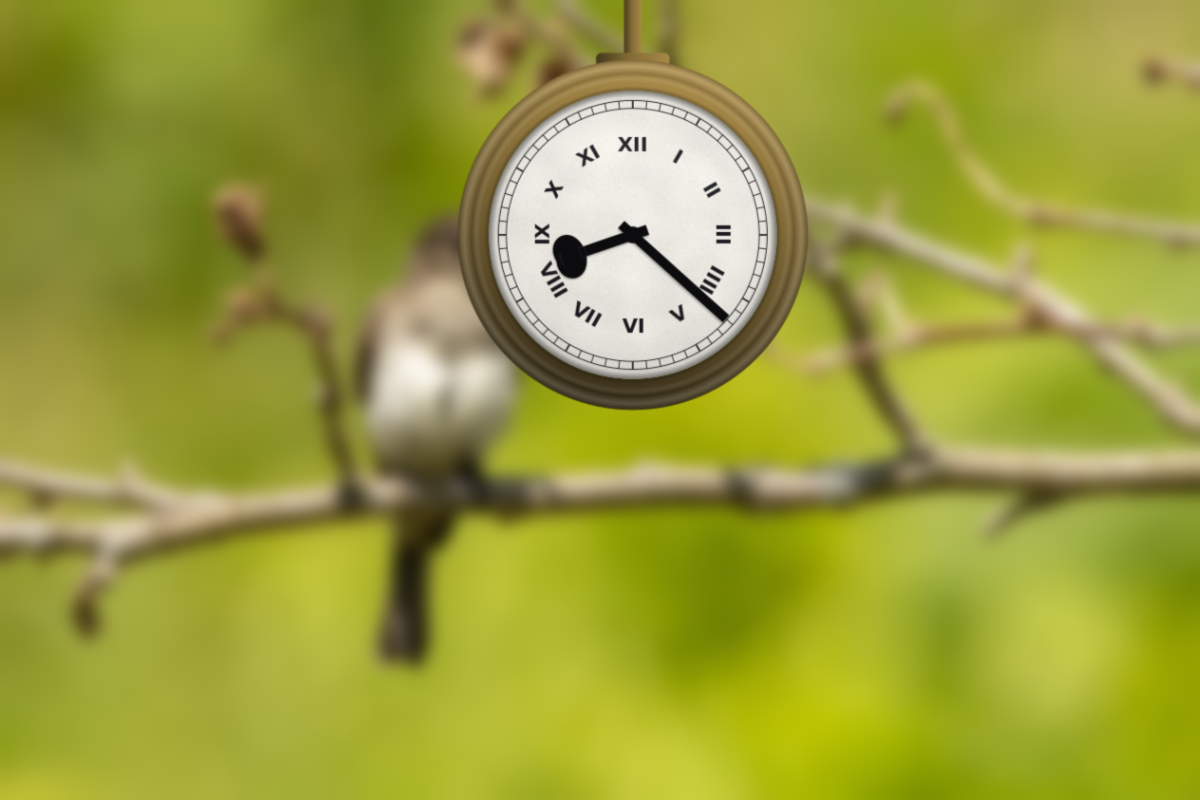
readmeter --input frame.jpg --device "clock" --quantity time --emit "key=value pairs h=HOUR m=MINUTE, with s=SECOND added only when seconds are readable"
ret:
h=8 m=22
